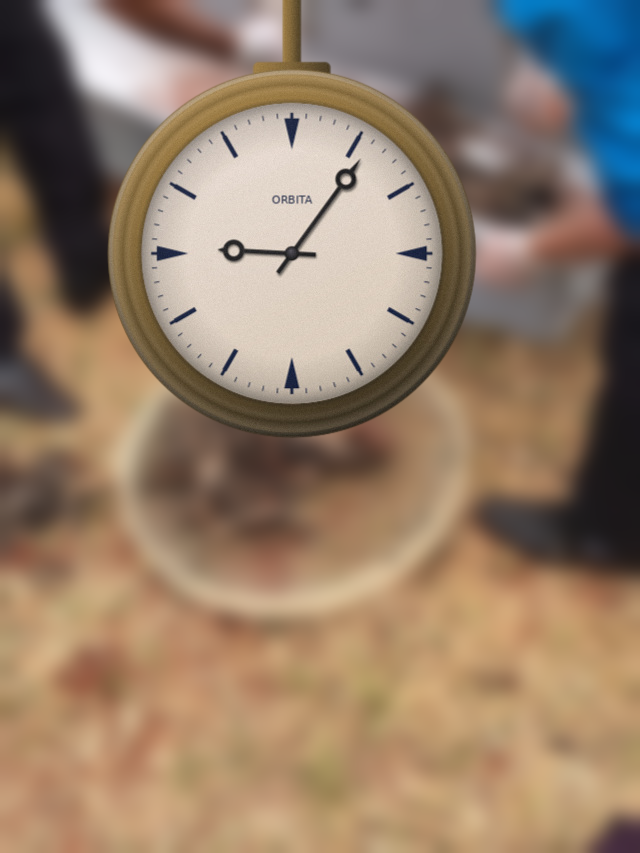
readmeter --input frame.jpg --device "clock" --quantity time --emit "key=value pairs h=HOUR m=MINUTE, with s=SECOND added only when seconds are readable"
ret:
h=9 m=6
